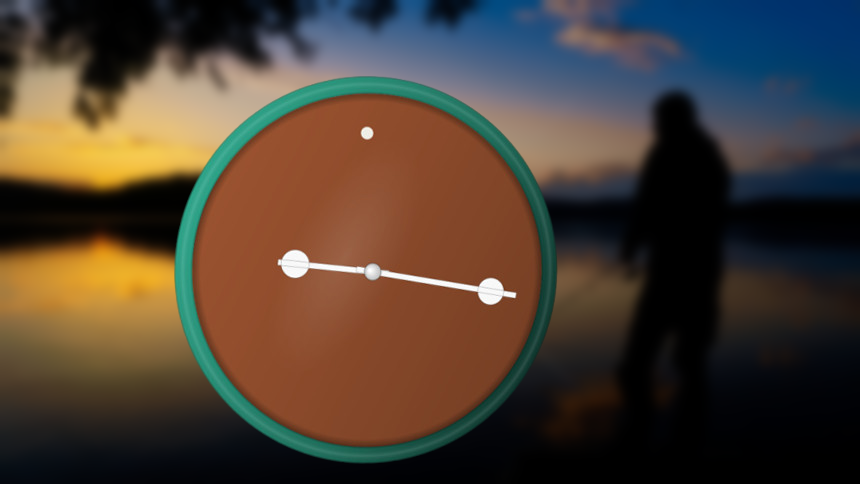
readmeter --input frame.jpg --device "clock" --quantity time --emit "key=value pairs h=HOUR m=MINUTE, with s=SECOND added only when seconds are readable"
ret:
h=9 m=17
